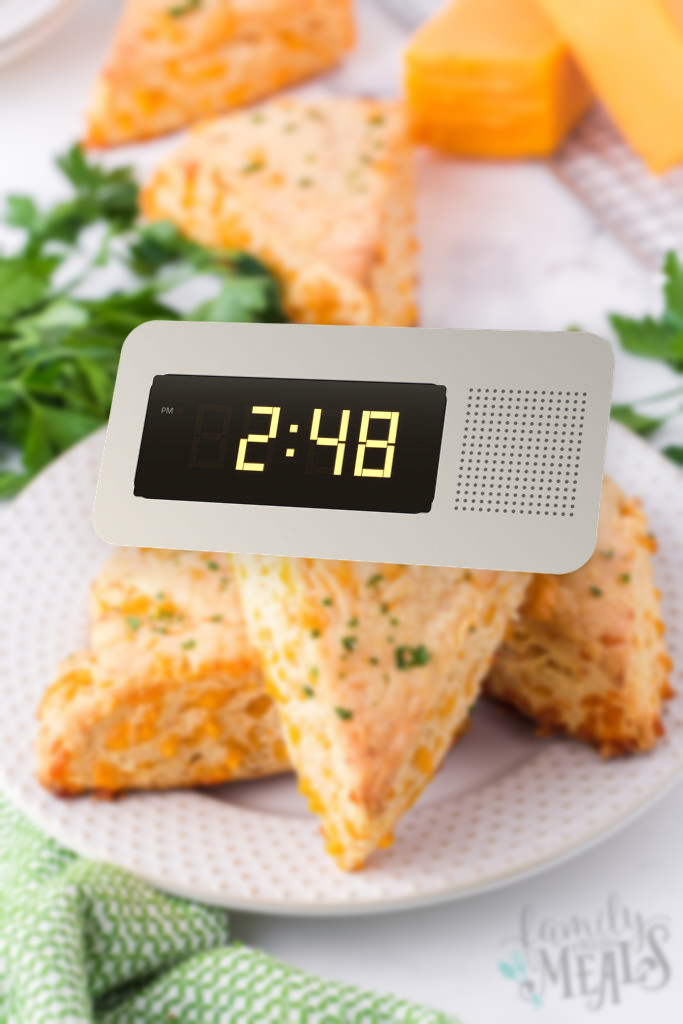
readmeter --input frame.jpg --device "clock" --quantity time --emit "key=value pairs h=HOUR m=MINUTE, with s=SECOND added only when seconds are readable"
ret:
h=2 m=48
